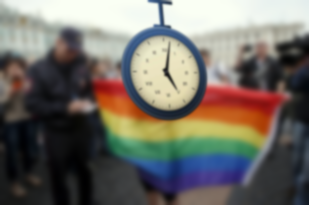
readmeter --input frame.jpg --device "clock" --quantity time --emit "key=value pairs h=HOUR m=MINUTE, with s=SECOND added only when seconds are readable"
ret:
h=5 m=2
